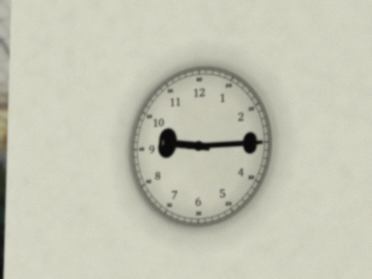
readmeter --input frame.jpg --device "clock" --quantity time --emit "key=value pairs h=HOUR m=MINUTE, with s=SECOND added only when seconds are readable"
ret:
h=9 m=15
